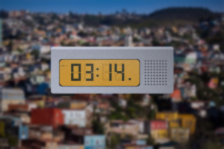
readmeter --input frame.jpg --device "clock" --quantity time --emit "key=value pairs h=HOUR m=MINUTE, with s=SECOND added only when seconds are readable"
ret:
h=3 m=14
